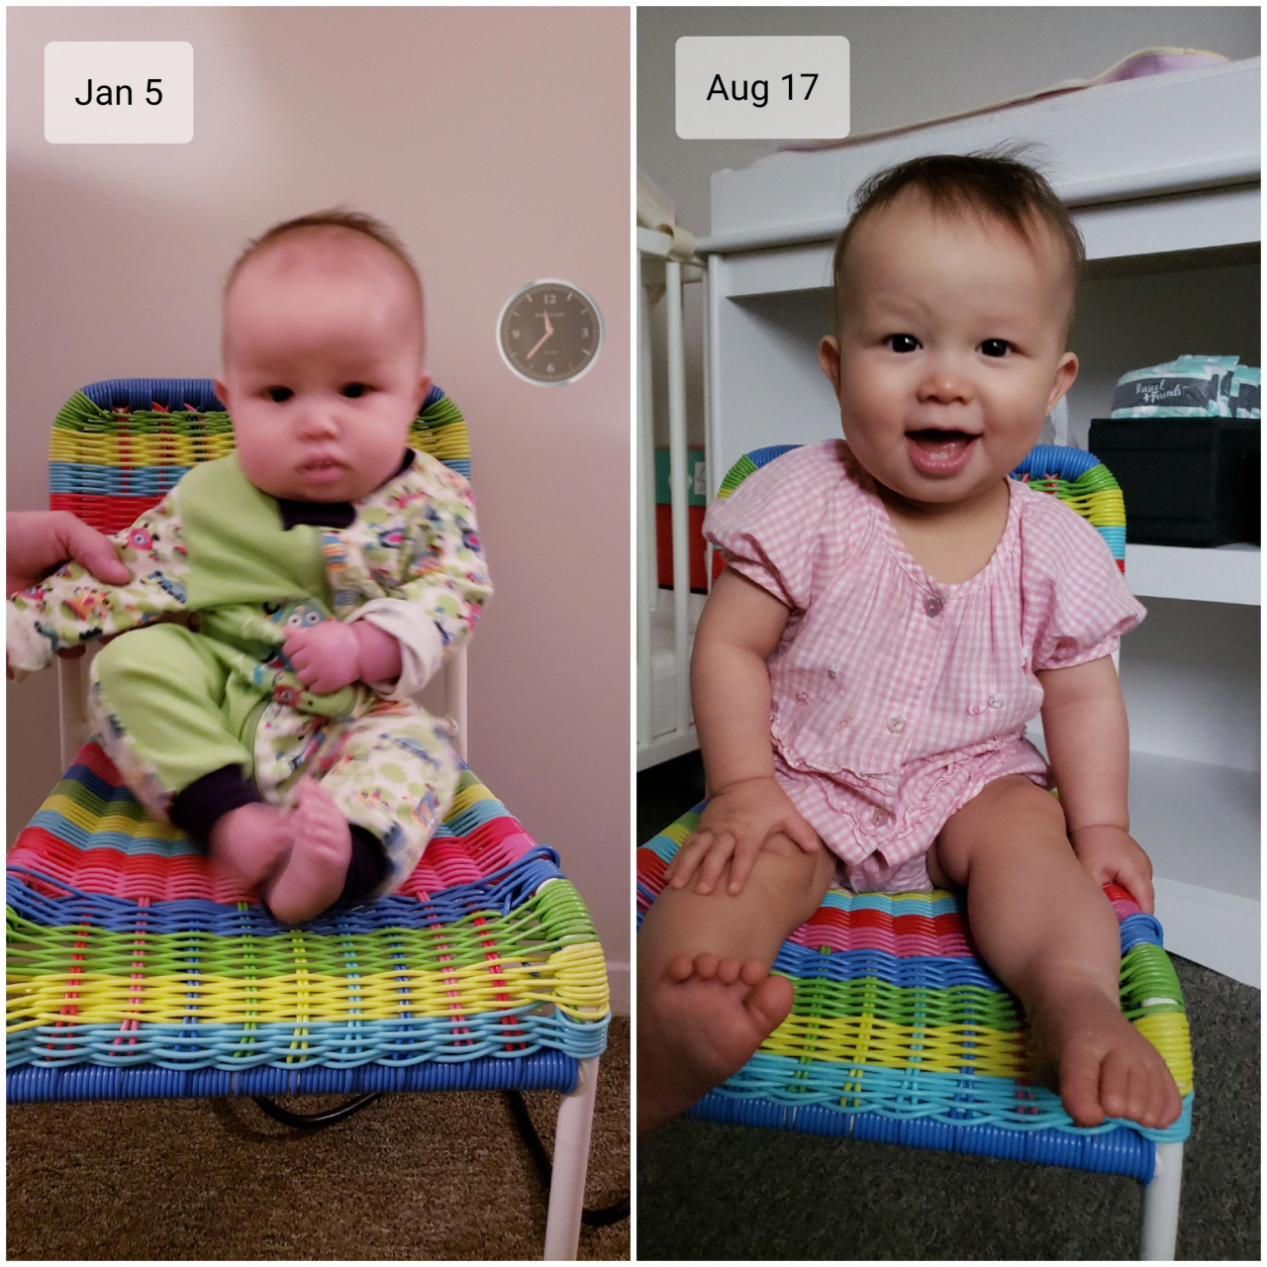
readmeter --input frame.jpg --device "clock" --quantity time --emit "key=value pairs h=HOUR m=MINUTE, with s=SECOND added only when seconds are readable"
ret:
h=11 m=37
